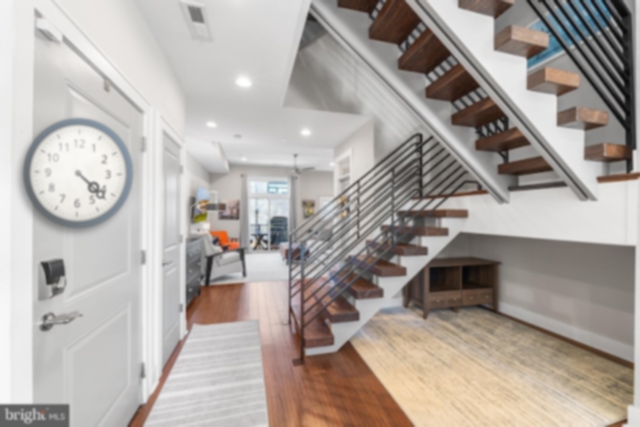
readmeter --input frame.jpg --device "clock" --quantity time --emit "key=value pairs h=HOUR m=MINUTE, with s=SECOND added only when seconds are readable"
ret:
h=4 m=22
